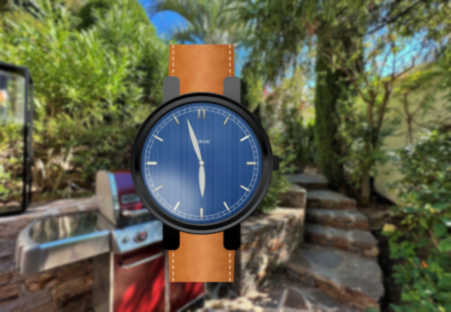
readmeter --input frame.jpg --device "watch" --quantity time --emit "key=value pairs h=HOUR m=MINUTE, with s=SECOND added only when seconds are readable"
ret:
h=5 m=57
